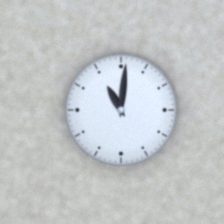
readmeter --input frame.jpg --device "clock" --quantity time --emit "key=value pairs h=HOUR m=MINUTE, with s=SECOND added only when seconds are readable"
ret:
h=11 m=1
